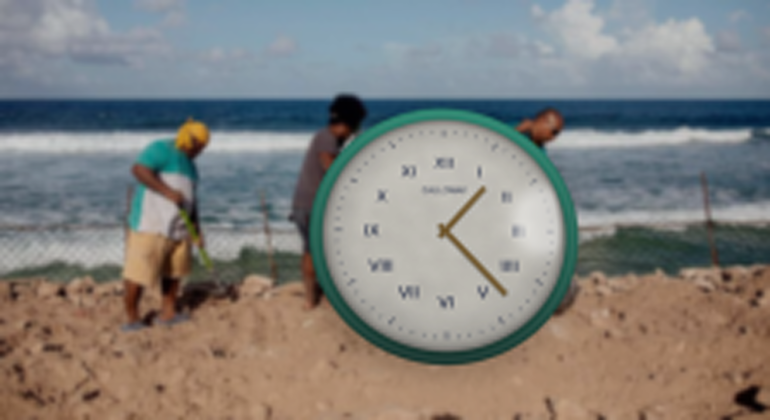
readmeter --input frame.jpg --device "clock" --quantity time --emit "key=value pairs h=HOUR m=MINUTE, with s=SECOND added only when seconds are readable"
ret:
h=1 m=23
